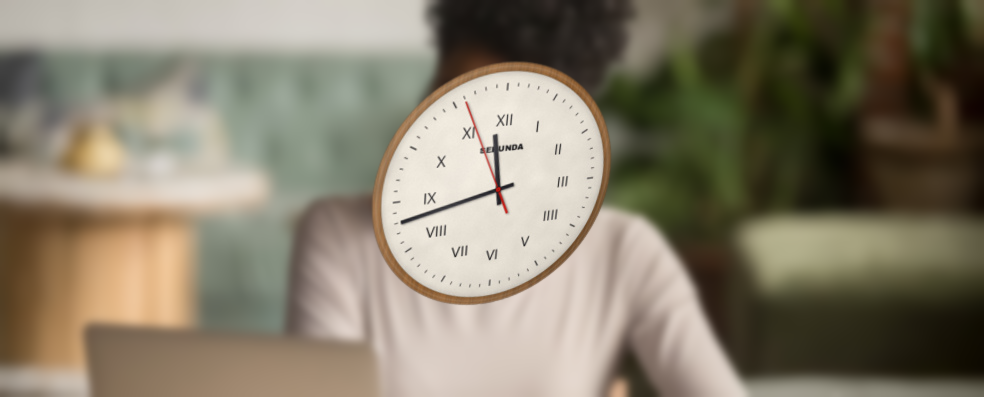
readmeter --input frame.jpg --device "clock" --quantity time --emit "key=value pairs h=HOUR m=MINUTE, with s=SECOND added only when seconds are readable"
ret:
h=11 m=42 s=56
